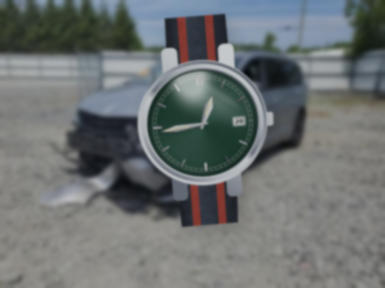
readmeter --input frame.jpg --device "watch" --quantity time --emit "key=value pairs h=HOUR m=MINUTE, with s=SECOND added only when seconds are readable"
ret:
h=12 m=44
